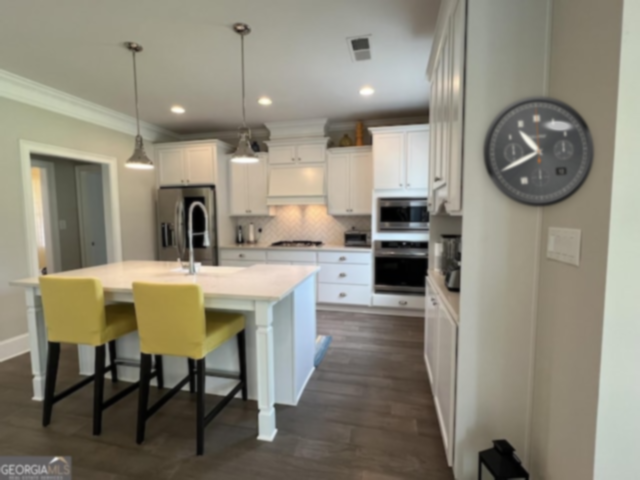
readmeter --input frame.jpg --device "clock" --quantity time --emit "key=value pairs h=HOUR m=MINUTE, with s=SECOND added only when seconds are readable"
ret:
h=10 m=41
